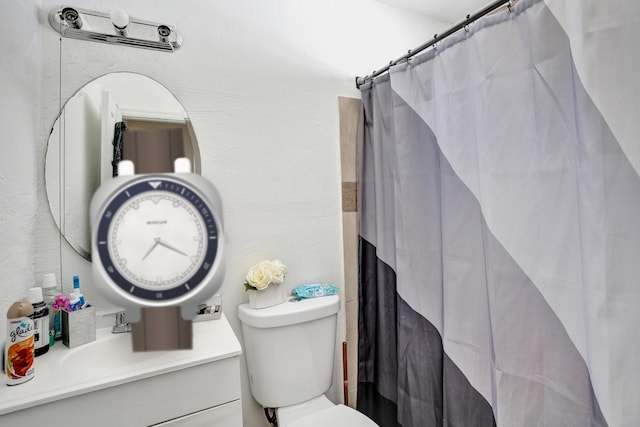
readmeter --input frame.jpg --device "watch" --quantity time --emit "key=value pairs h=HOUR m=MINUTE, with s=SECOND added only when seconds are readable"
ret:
h=7 m=20
